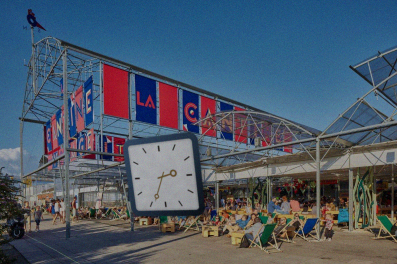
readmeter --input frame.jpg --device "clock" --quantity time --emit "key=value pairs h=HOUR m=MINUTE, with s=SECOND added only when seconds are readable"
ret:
h=2 m=34
